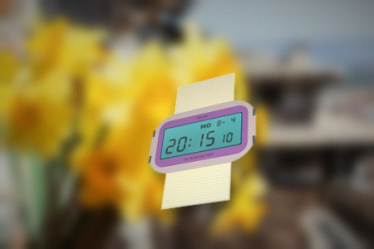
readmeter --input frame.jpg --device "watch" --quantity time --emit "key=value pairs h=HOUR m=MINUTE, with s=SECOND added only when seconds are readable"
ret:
h=20 m=15 s=10
